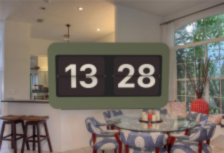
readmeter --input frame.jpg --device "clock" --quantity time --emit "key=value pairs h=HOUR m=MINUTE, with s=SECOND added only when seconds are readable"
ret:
h=13 m=28
